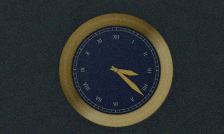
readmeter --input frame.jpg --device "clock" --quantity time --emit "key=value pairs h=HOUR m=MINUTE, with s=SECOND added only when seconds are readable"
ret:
h=3 m=22
